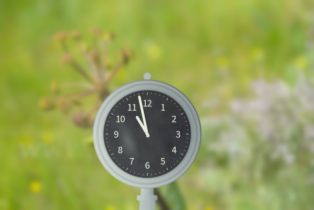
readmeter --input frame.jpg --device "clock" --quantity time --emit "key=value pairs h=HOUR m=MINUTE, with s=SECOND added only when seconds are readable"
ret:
h=10 m=58
